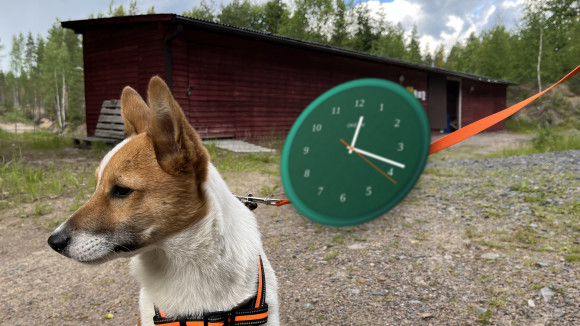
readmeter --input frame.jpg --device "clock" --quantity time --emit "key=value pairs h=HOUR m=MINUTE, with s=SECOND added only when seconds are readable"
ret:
h=12 m=18 s=21
